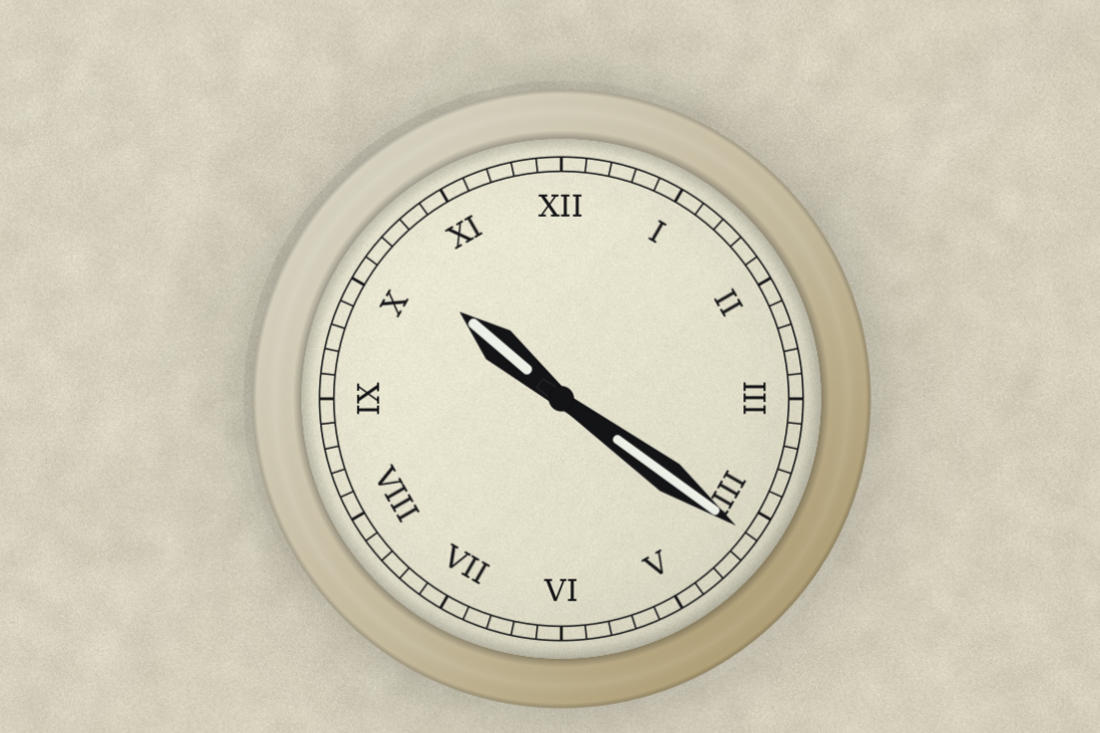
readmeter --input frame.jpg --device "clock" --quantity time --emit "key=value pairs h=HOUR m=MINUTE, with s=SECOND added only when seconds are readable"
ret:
h=10 m=21
